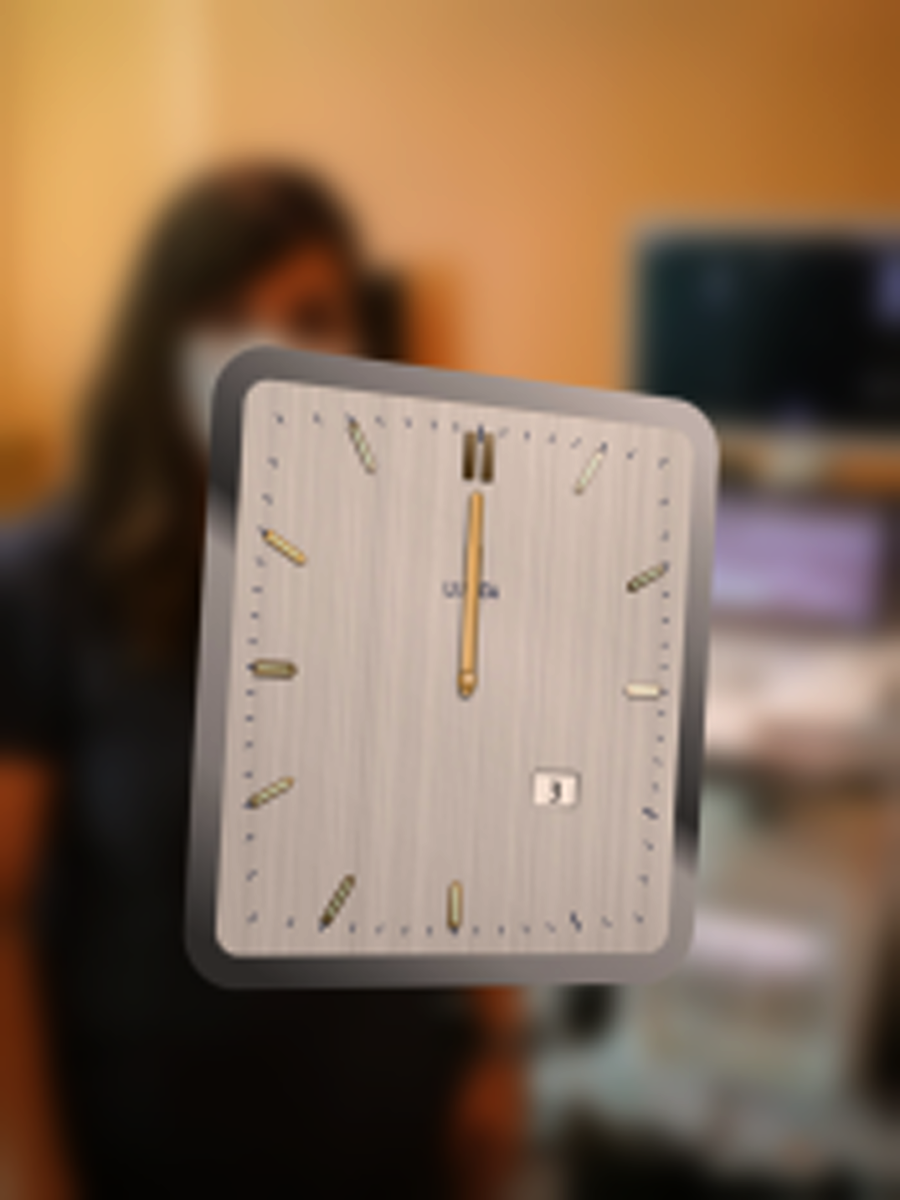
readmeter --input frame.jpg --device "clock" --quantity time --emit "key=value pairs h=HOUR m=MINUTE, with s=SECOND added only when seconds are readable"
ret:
h=12 m=0
